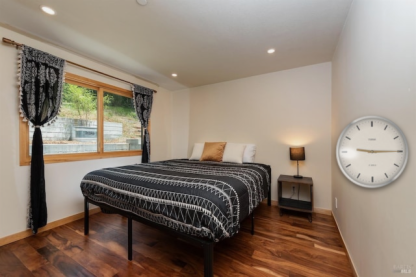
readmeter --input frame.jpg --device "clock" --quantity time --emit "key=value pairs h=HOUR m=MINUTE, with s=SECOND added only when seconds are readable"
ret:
h=9 m=15
